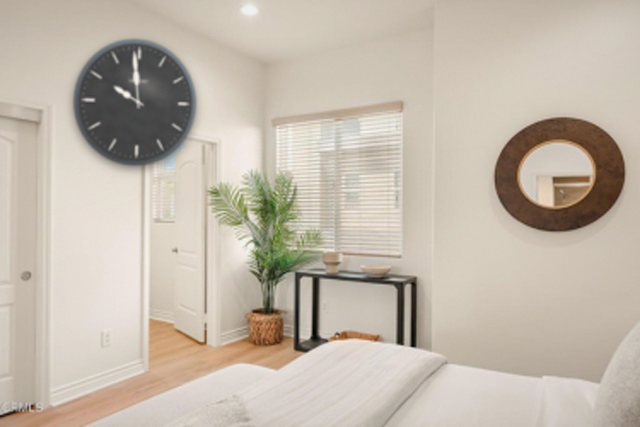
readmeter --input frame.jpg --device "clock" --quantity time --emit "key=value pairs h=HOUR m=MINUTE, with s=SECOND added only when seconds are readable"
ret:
h=9 m=59
